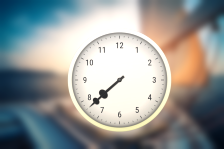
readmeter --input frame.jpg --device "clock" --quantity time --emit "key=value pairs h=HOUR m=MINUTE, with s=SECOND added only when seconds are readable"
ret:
h=7 m=38
